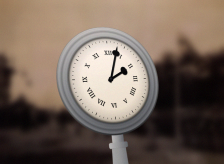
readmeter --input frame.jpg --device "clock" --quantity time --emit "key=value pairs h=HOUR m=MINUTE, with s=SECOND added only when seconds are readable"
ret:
h=2 m=3
